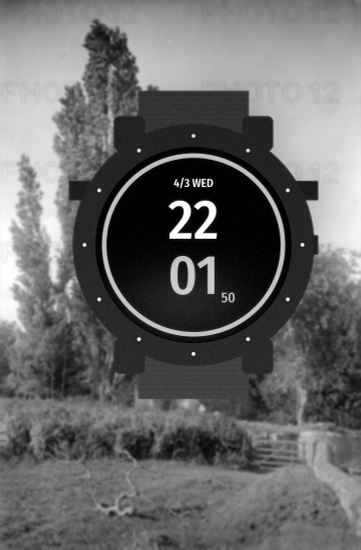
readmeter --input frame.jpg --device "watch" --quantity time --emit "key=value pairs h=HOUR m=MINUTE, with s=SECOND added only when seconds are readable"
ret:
h=22 m=1 s=50
